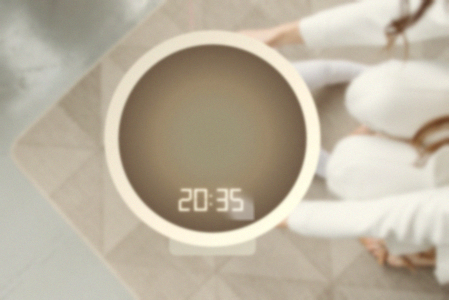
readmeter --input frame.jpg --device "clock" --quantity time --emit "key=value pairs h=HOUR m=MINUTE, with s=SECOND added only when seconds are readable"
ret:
h=20 m=35
